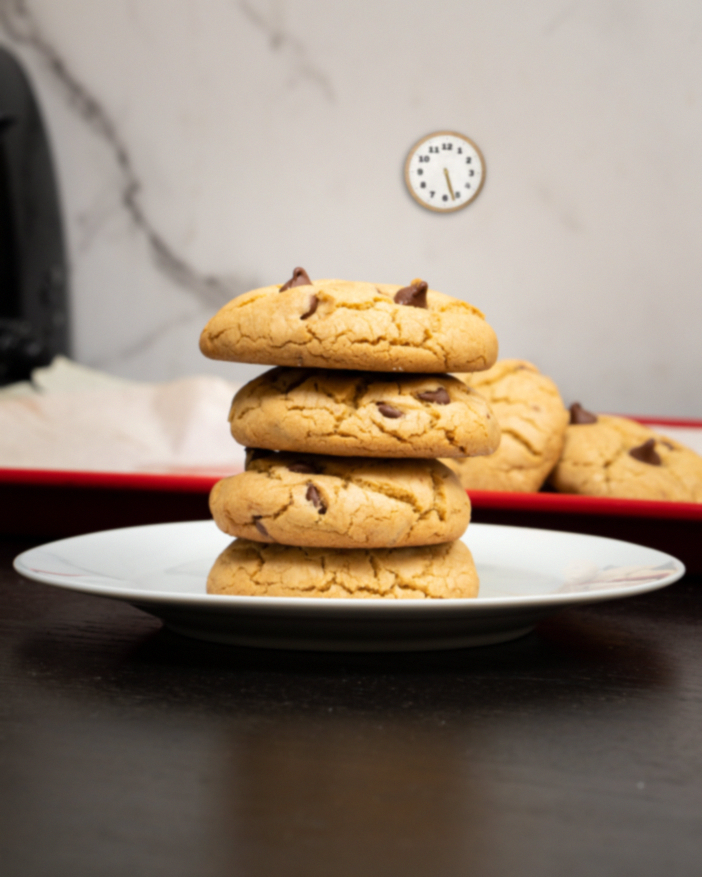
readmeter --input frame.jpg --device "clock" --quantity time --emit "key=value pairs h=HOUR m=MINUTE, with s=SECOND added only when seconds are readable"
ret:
h=5 m=27
